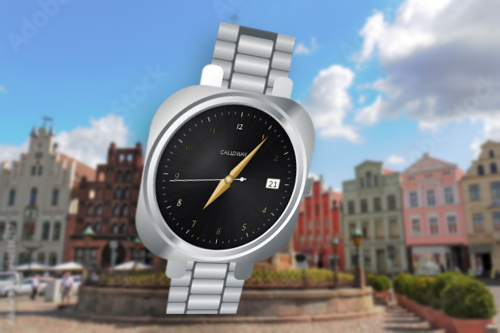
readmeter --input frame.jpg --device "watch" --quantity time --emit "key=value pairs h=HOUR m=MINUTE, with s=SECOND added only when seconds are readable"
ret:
h=7 m=5 s=44
